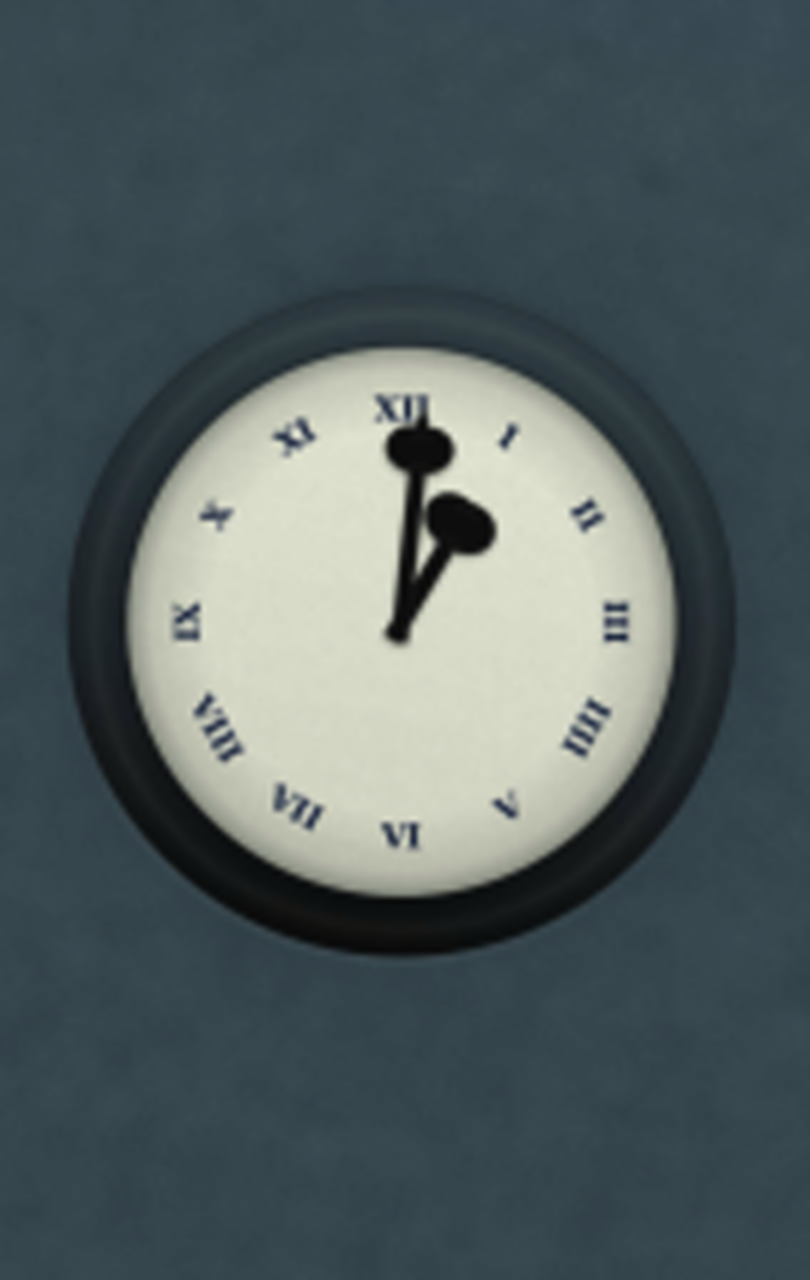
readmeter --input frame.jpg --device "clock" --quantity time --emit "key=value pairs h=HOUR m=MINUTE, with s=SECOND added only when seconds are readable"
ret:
h=1 m=1
